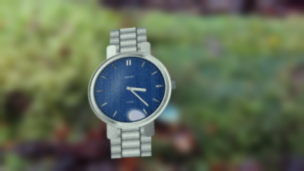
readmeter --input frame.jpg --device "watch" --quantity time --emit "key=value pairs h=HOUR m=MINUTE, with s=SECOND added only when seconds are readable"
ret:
h=3 m=23
